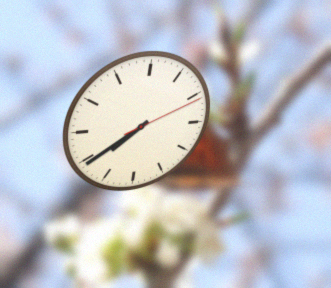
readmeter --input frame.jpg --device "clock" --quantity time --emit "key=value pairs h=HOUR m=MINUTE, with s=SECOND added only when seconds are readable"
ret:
h=7 m=39 s=11
